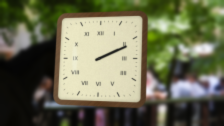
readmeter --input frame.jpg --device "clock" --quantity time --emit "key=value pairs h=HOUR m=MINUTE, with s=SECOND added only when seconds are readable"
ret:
h=2 m=11
